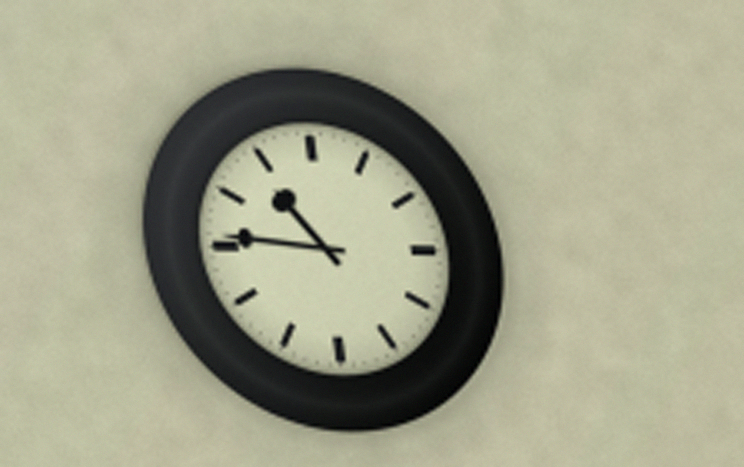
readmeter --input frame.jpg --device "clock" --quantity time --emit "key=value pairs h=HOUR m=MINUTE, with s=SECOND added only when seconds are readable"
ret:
h=10 m=46
